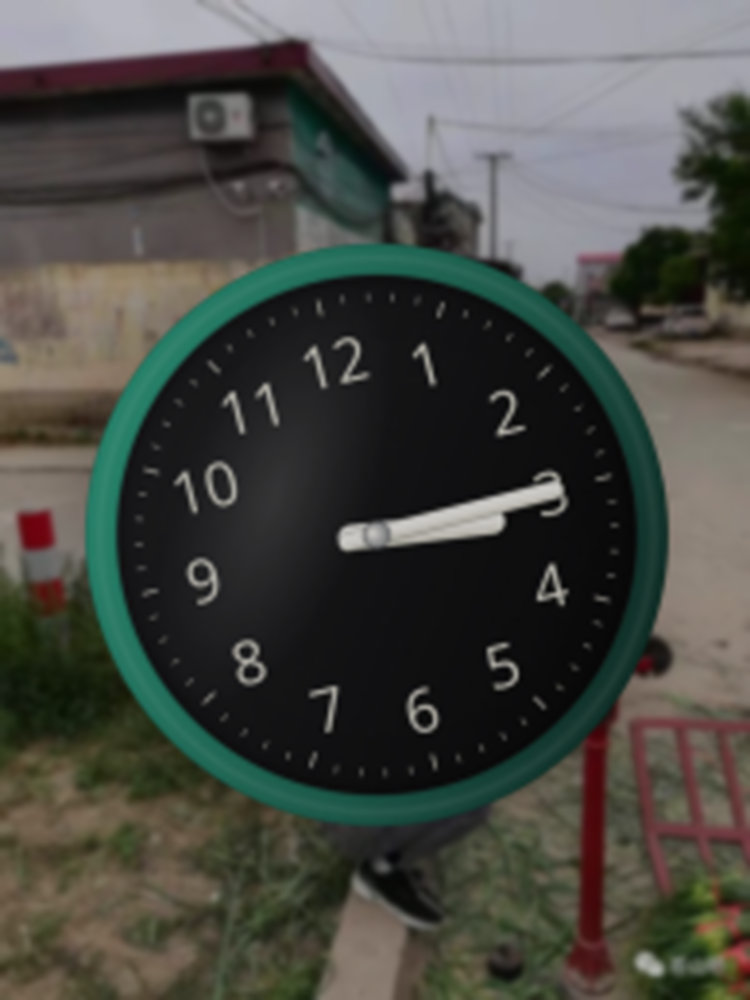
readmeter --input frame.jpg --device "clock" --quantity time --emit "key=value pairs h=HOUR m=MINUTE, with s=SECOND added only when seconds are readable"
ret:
h=3 m=15
